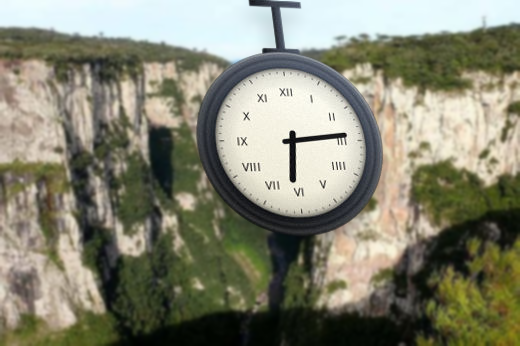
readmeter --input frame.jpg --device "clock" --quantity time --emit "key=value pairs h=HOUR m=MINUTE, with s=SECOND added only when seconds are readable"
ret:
h=6 m=14
